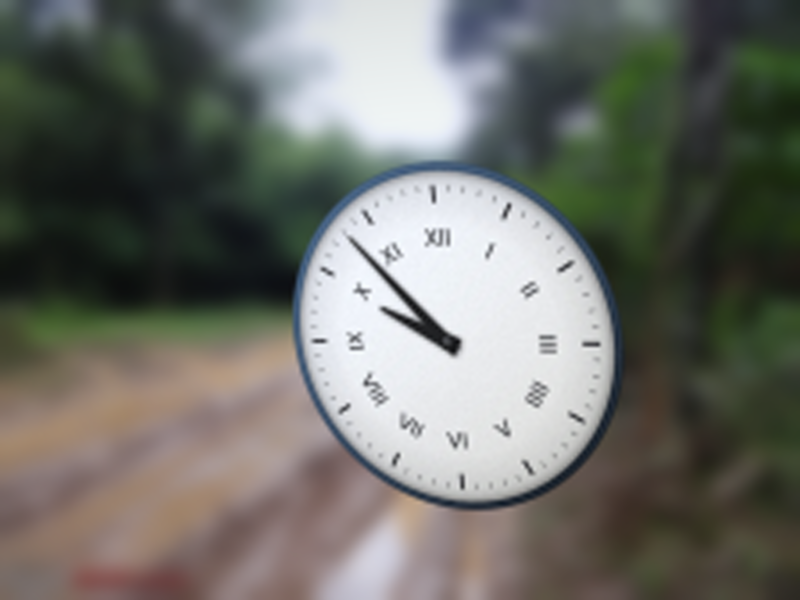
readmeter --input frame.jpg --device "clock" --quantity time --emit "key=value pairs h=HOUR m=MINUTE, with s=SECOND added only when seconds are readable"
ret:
h=9 m=53
